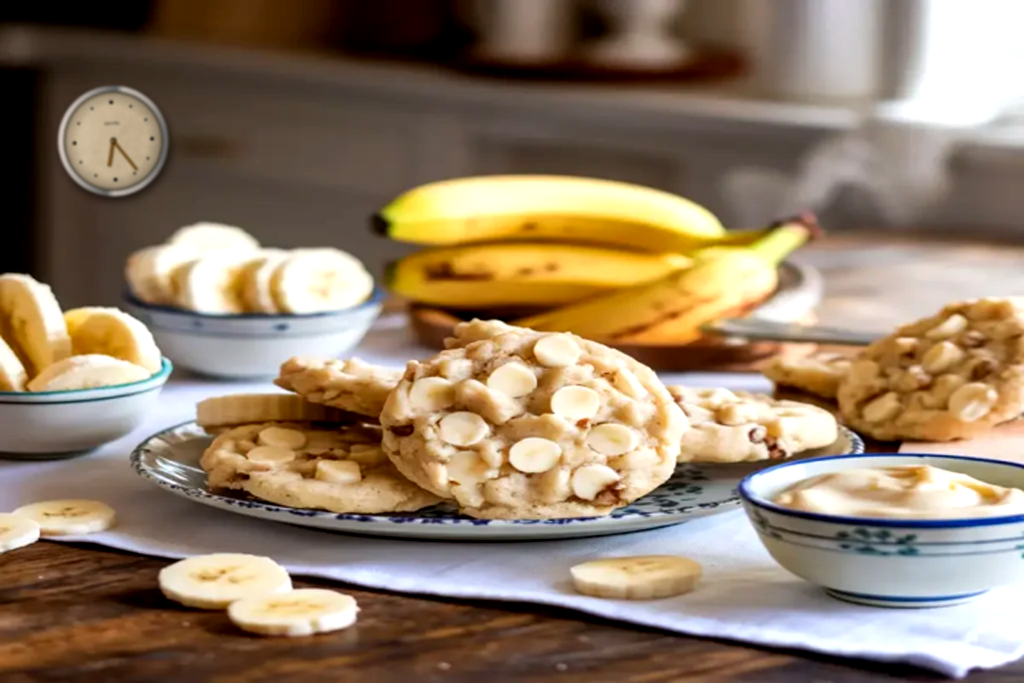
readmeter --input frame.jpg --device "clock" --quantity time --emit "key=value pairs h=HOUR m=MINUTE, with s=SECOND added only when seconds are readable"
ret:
h=6 m=24
